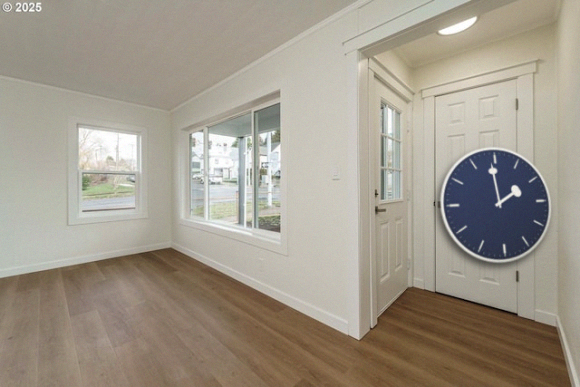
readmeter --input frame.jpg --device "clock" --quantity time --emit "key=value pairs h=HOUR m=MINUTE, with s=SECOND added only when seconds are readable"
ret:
h=1 m=59
